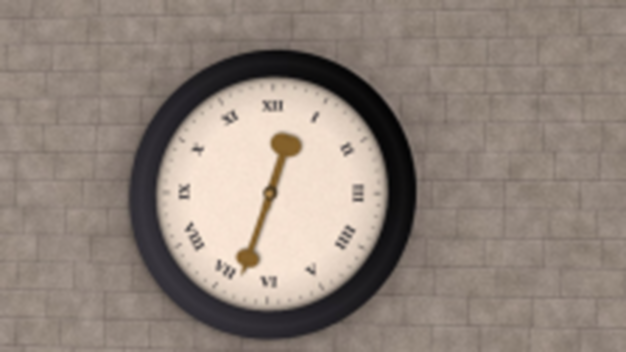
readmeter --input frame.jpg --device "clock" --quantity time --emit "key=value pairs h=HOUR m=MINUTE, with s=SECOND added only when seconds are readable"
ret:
h=12 m=33
